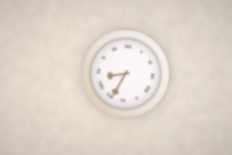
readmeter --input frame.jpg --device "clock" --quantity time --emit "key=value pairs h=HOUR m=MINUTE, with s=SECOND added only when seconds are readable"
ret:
h=8 m=34
